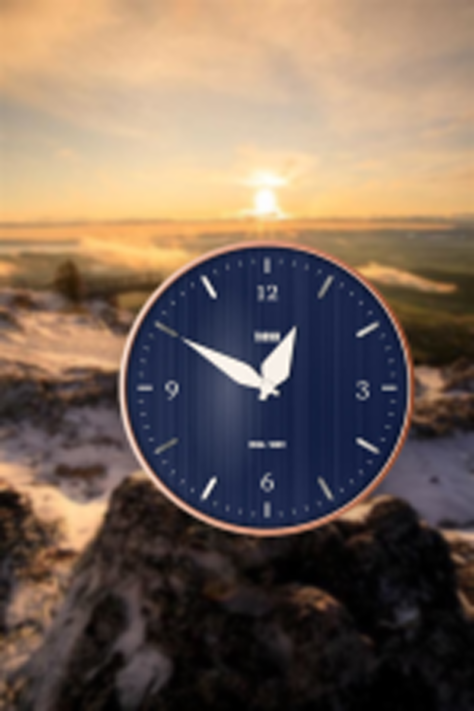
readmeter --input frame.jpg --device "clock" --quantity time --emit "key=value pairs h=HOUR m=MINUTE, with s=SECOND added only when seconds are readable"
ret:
h=12 m=50
